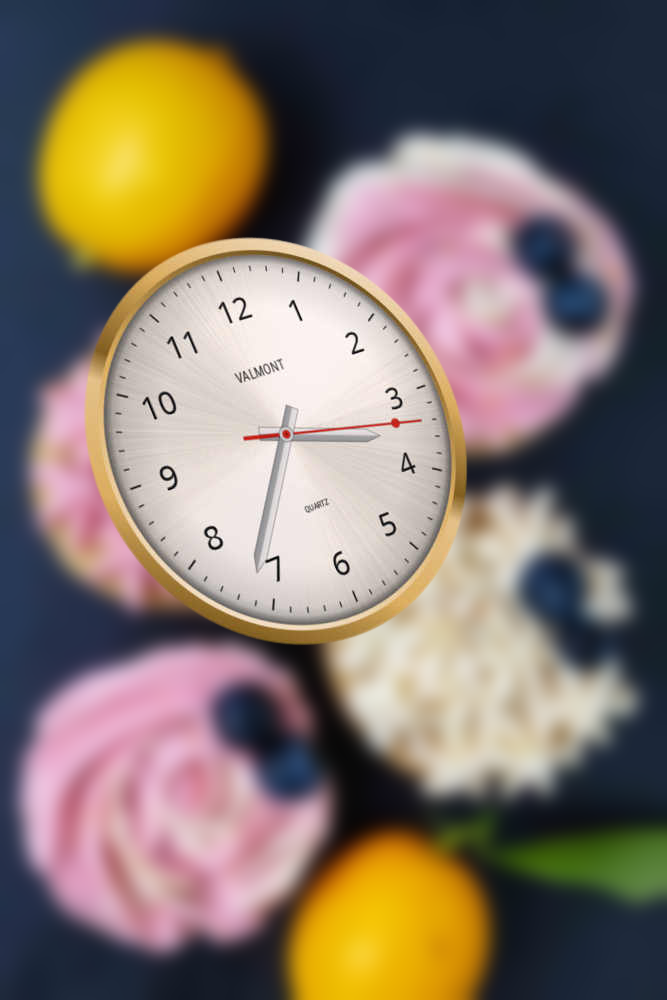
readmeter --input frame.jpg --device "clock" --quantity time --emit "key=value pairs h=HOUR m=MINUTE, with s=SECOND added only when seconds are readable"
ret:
h=3 m=36 s=17
